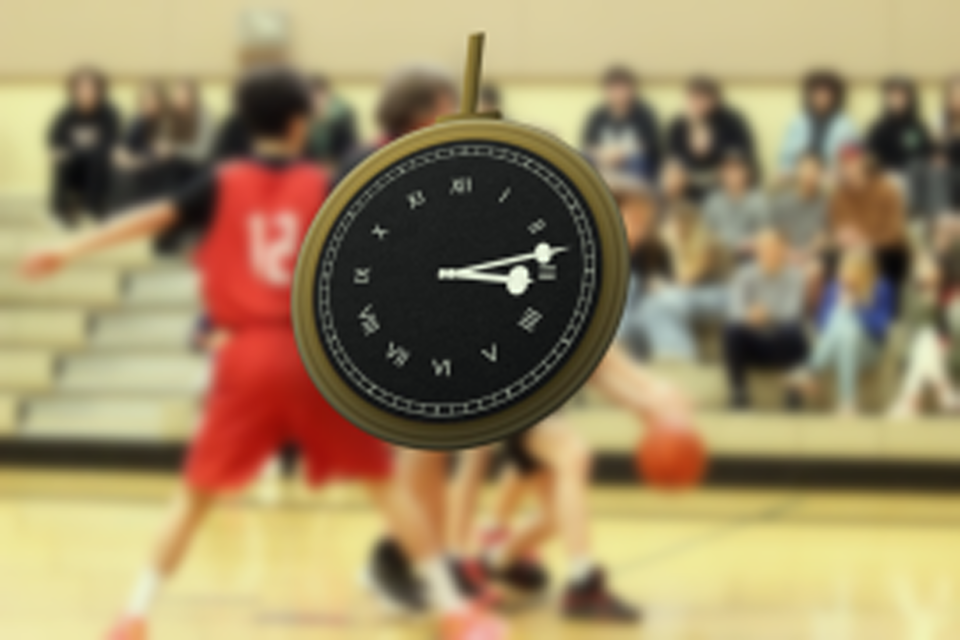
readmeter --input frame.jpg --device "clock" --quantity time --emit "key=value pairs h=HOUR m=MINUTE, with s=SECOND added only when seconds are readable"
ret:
h=3 m=13
